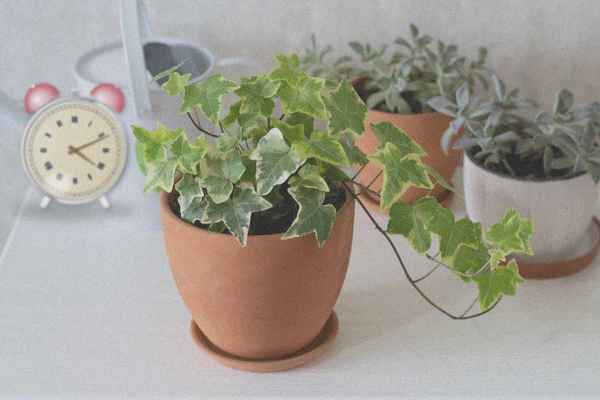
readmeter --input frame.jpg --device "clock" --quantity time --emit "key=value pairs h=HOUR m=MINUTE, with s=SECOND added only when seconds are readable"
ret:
h=4 m=11
